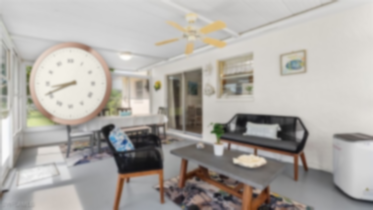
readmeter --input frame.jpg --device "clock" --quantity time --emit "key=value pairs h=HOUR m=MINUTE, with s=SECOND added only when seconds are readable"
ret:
h=8 m=41
